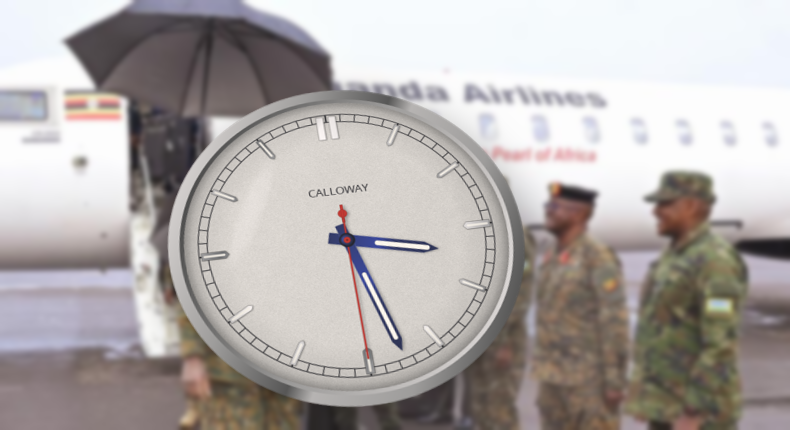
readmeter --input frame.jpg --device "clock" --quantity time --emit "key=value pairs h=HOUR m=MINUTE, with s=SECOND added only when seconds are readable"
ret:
h=3 m=27 s=30
